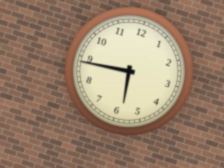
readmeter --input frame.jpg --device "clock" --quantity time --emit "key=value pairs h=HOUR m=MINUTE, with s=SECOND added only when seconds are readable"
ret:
h=5 m=44
